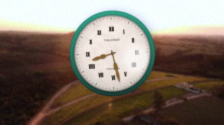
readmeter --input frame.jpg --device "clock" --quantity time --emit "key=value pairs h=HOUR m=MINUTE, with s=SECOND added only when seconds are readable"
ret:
h=8 m=28
